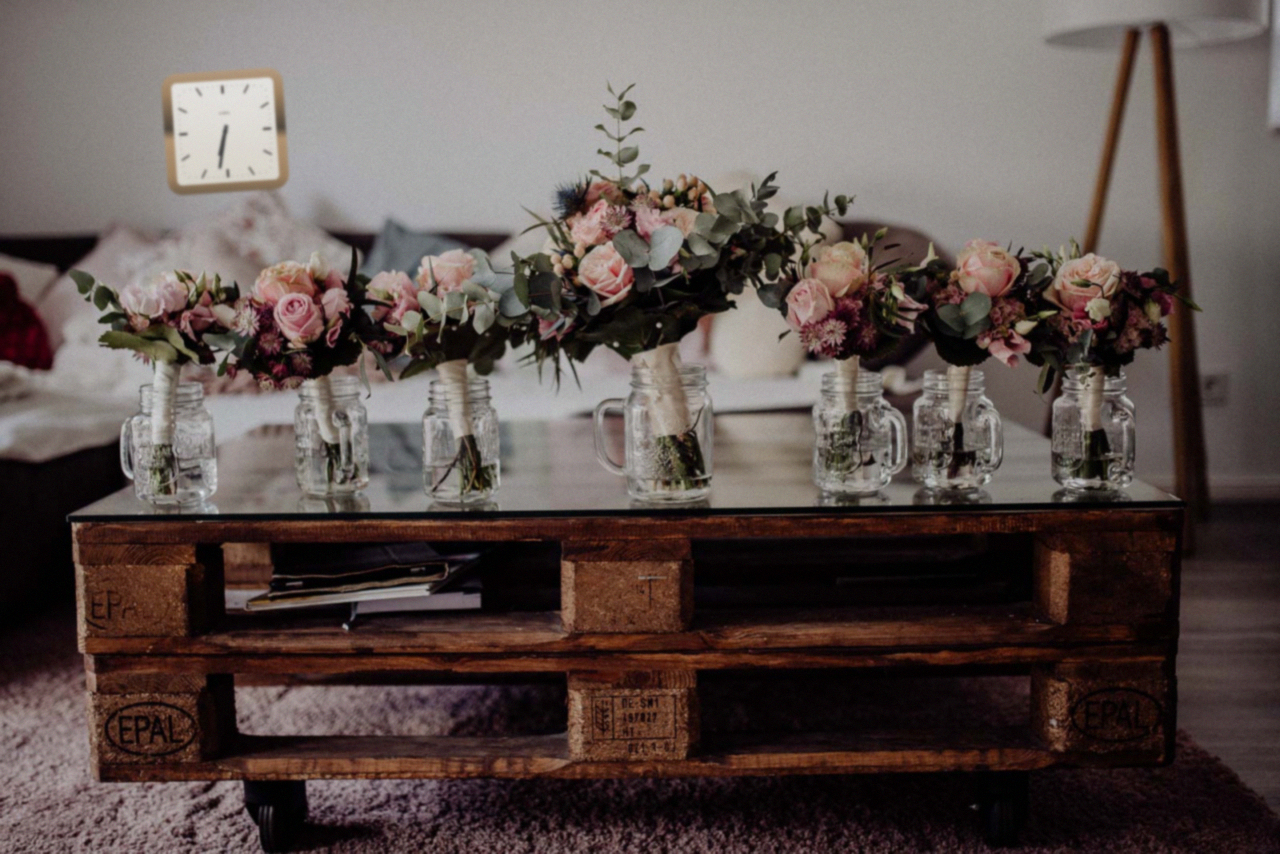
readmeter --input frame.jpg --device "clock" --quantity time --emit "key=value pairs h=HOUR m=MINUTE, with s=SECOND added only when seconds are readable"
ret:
h=6 m=32
